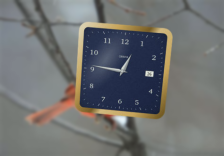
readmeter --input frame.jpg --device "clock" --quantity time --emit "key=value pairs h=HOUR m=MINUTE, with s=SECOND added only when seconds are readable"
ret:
h=12 m=46
